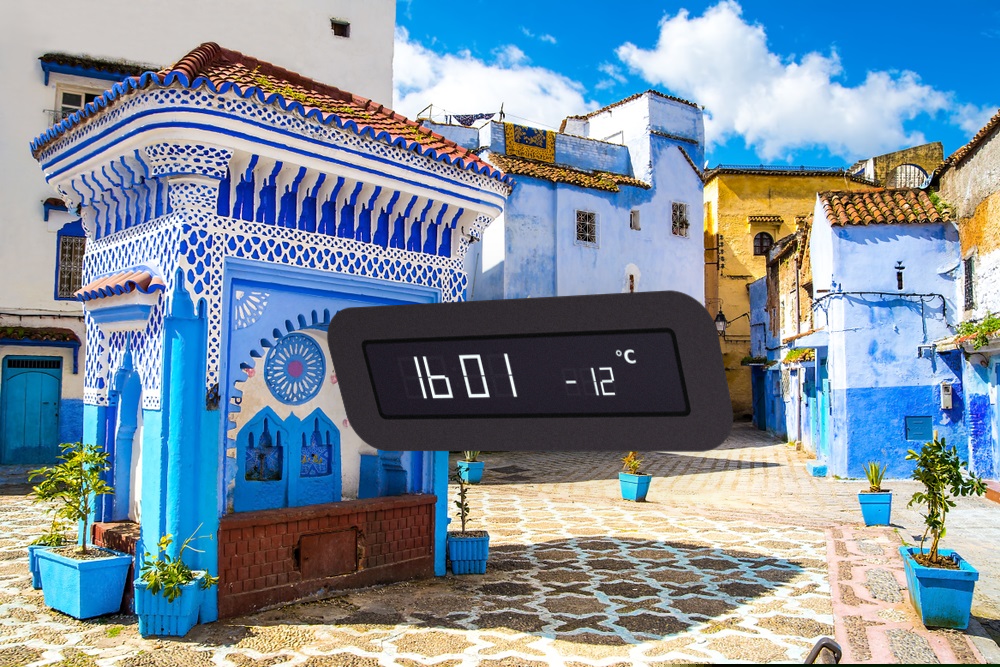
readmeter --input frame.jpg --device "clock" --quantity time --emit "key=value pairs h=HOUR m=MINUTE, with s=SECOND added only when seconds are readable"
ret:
h=16 m=1
